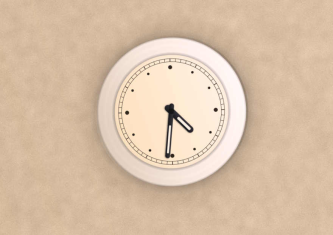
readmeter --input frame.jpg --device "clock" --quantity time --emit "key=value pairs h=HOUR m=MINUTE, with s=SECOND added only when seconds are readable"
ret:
h=4 m=31
